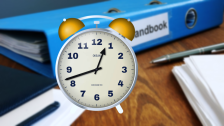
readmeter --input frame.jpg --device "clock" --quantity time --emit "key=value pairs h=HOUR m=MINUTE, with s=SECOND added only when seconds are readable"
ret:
h=12 m=42
